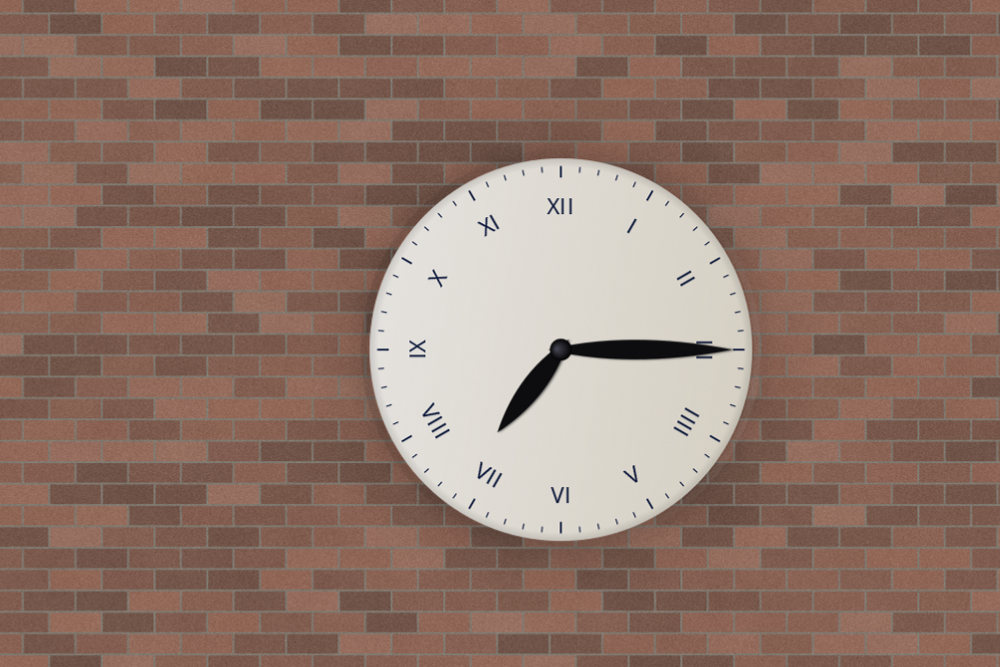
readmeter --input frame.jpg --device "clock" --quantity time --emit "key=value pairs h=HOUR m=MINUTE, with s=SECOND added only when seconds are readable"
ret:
h=7 m=15
